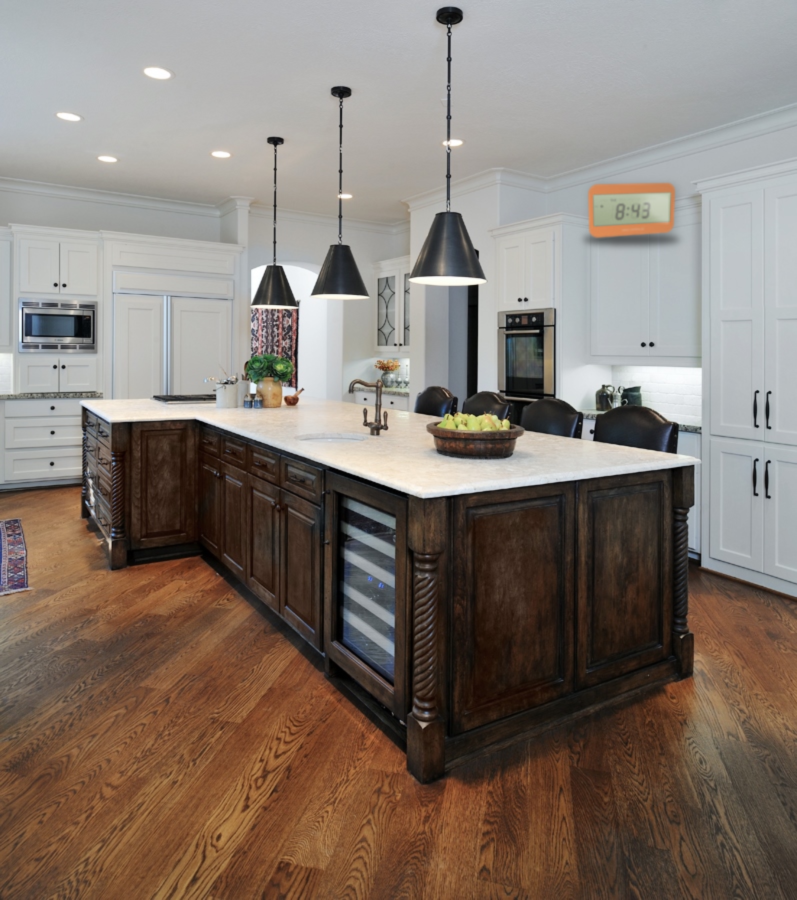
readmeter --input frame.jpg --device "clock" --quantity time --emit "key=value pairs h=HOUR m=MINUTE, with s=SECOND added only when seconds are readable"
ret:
h=8 m=43
